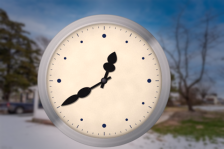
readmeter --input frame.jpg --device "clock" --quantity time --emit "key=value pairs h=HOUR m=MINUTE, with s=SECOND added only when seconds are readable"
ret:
h=12 m=40
